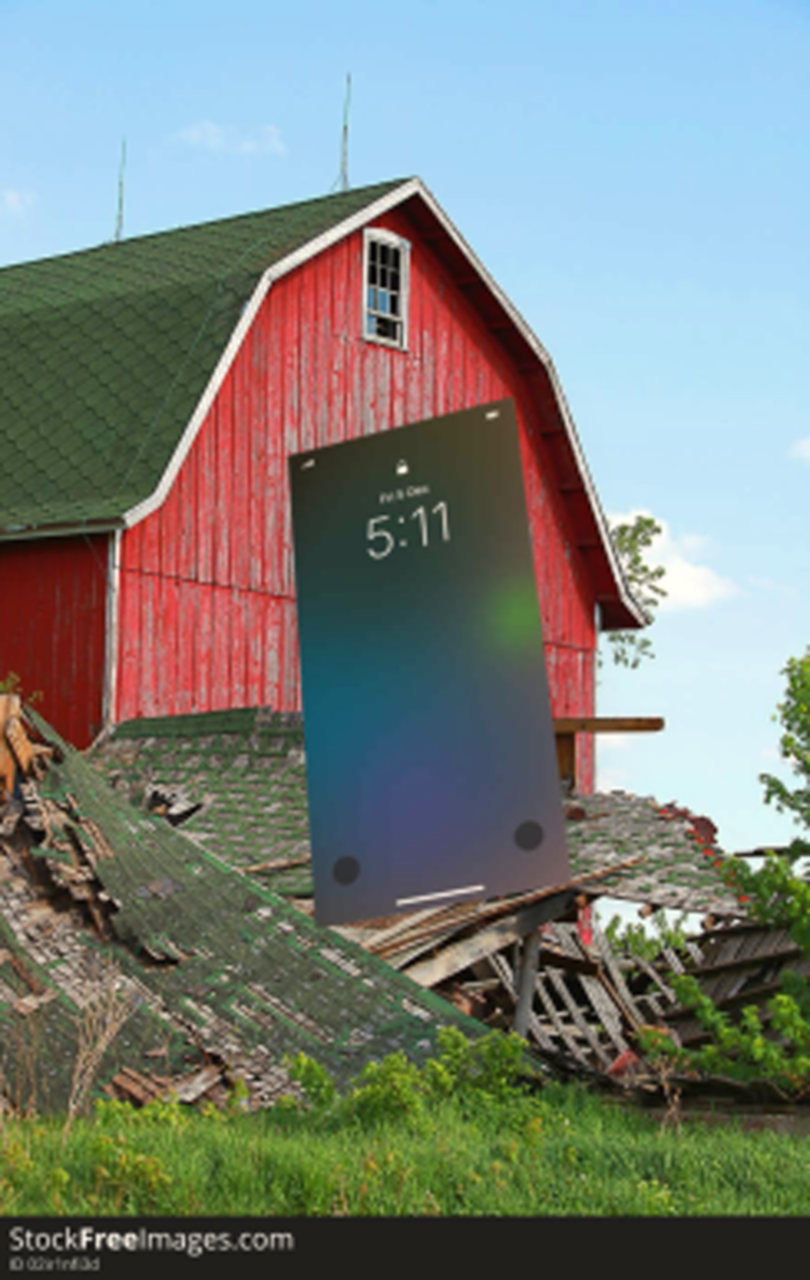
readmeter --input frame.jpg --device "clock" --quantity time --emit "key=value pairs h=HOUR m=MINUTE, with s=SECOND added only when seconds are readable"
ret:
h=5 m=11
